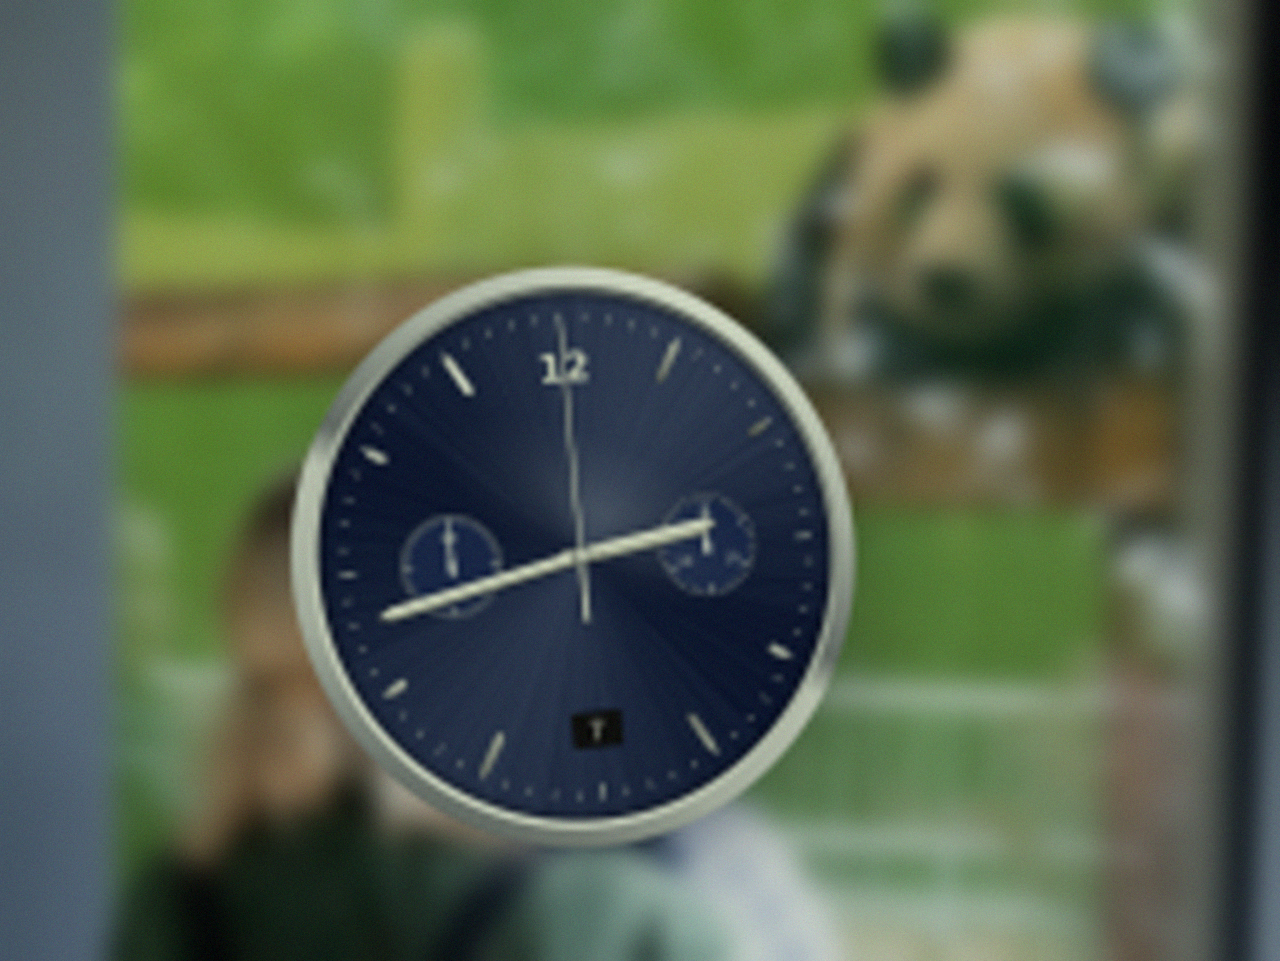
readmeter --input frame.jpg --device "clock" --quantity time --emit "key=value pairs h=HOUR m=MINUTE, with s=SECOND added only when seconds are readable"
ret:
h=2 m=43
